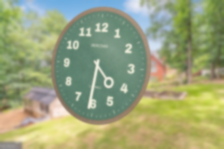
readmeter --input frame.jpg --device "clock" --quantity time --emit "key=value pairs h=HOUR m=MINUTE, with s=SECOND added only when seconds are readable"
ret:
h=4 m=31
